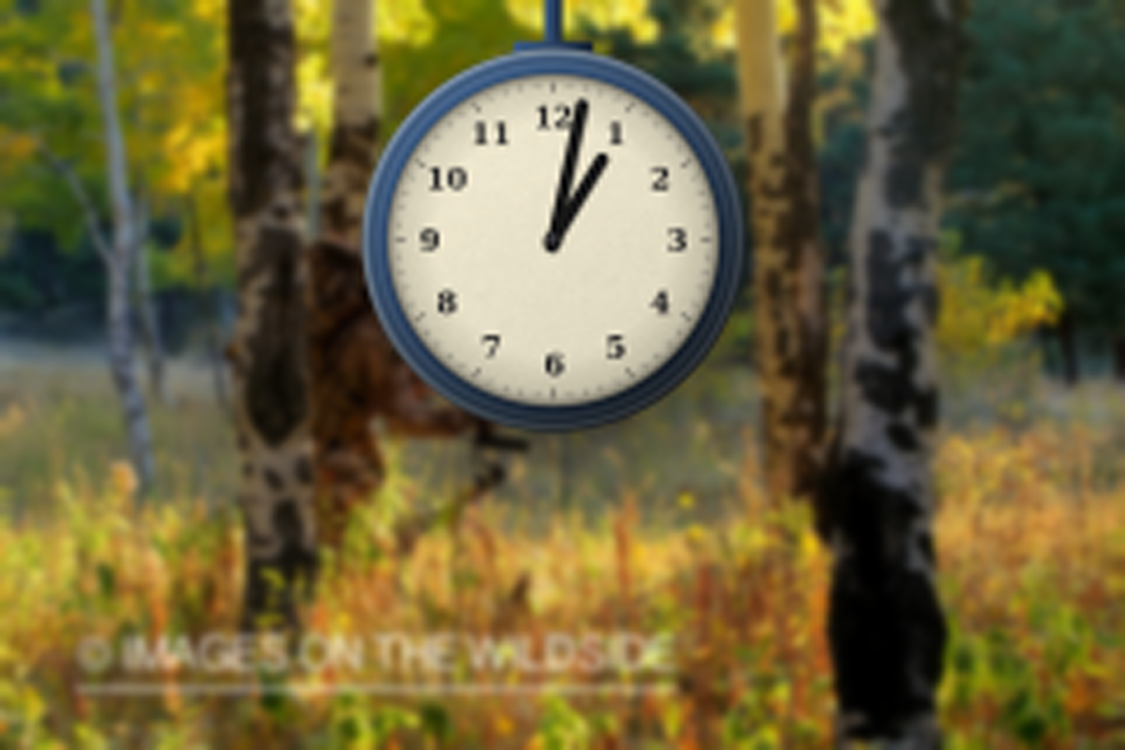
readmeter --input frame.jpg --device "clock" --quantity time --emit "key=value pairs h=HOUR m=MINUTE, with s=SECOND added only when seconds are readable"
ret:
h=1 m=2
